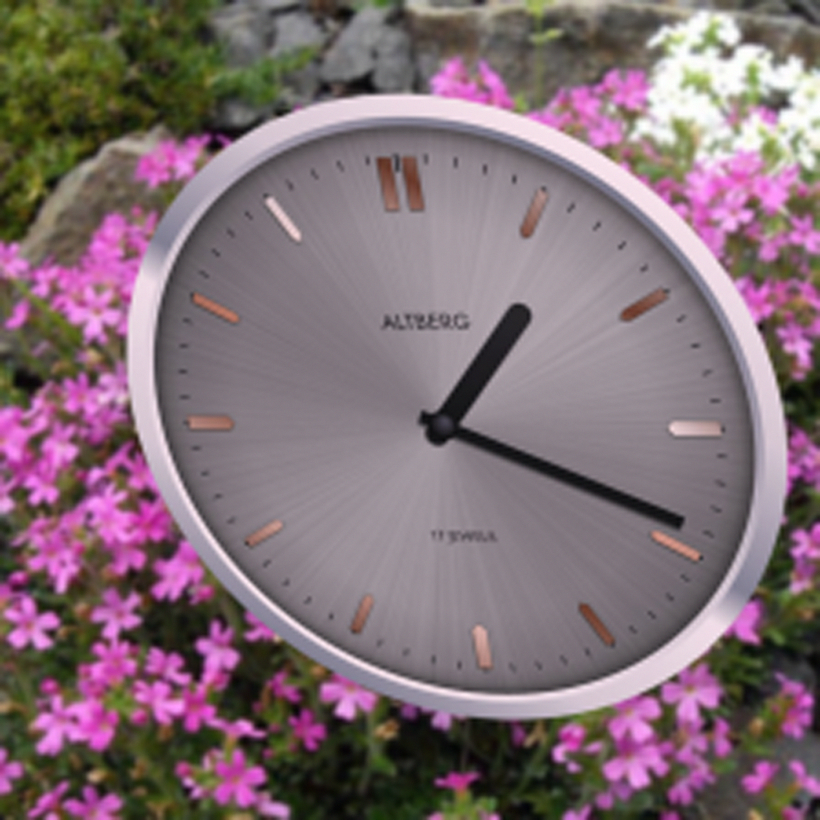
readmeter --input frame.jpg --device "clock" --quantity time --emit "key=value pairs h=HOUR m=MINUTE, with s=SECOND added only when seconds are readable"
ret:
h=1 m=19
